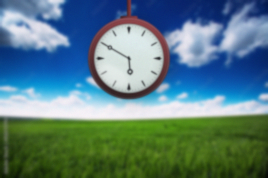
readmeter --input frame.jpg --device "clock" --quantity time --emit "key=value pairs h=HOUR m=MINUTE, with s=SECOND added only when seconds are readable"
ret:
h=5 m=50
